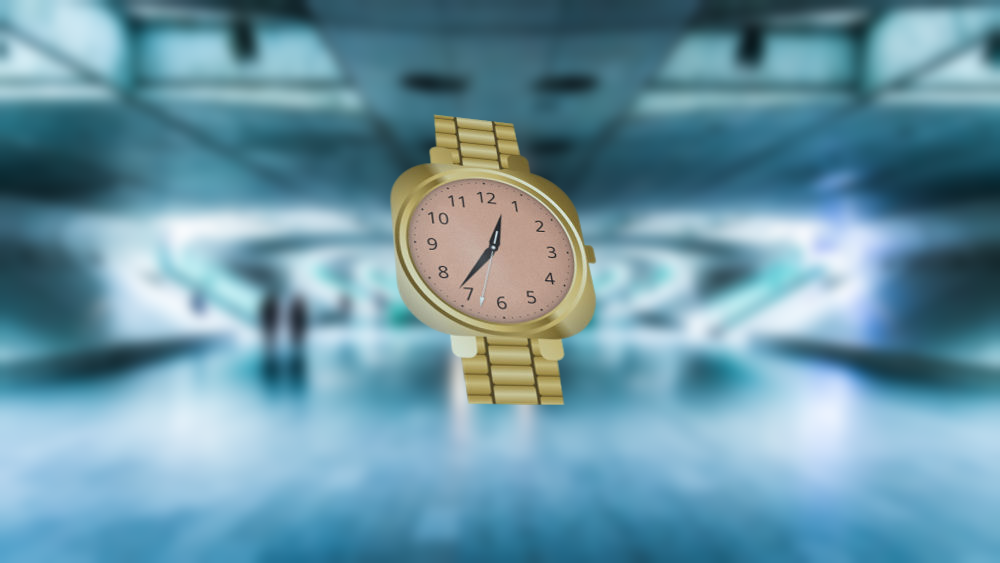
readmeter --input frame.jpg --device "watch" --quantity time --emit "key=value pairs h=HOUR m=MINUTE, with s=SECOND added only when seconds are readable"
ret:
h=12 m=36 s=33
